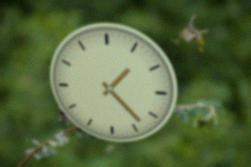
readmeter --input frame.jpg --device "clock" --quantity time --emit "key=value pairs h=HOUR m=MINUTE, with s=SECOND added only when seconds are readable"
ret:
h=1 m=23
